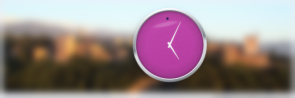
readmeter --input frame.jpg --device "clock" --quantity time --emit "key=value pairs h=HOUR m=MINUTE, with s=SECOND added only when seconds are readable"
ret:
h=5 m=5
